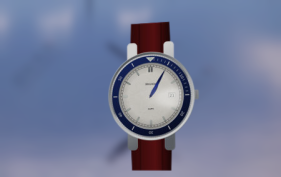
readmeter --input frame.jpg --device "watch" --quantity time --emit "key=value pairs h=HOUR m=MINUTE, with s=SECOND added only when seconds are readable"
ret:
h=1 m=5
